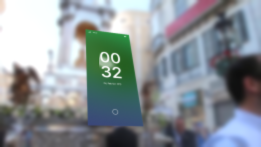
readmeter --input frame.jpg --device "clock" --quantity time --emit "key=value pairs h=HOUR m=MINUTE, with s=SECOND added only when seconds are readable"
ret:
h=0 m=32
